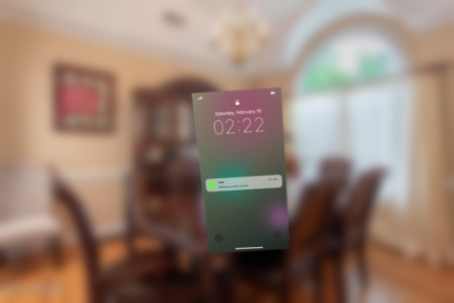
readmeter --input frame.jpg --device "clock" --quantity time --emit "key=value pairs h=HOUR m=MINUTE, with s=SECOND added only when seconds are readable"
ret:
h=2 m=22
